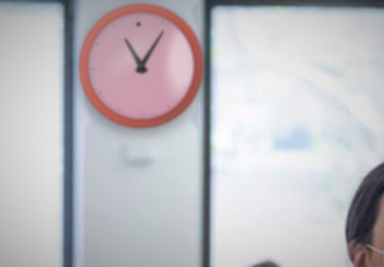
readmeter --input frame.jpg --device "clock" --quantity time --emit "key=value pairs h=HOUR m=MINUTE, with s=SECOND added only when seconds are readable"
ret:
h=11 m=6
